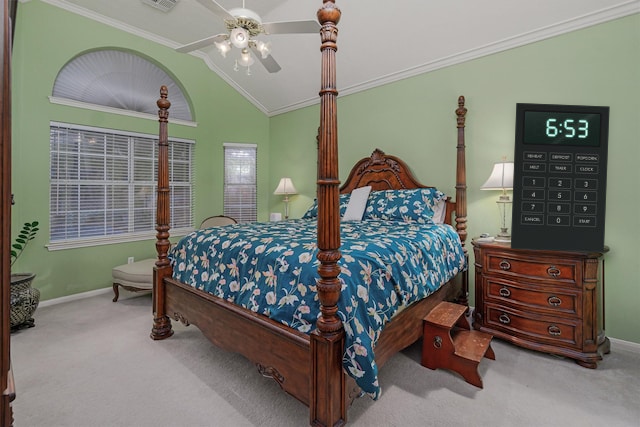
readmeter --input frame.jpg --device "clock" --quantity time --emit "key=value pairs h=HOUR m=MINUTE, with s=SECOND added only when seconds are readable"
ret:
h=6 m=53
